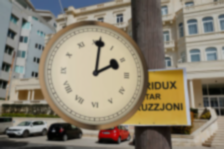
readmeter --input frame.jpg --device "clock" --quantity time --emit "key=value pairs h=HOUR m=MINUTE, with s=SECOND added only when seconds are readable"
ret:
h=2 m=1
